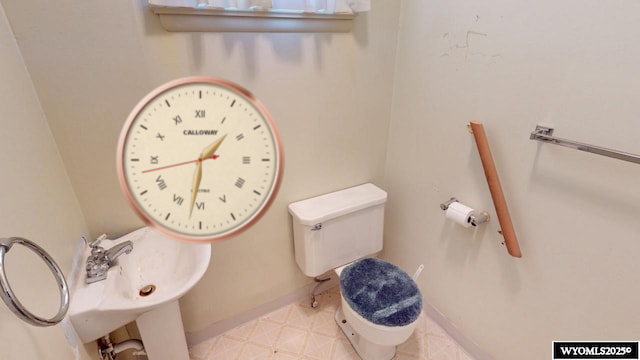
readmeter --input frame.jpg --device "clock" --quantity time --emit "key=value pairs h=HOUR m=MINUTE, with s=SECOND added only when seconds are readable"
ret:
h=1 m=31 s=43
